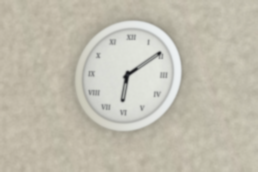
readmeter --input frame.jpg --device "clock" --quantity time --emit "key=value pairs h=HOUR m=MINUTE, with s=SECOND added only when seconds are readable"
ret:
h=6 m=9
